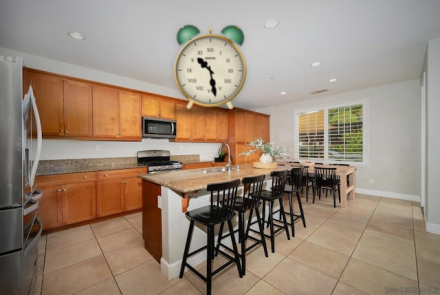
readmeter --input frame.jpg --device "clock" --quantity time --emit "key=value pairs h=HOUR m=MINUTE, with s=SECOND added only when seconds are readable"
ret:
h=10 m=28
